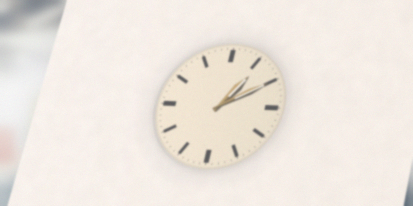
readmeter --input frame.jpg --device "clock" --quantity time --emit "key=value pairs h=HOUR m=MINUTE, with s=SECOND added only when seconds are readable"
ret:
h=1 m=10
